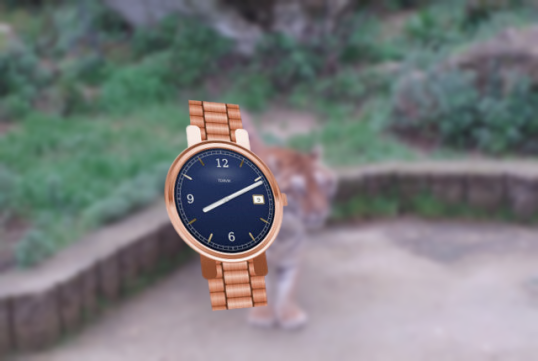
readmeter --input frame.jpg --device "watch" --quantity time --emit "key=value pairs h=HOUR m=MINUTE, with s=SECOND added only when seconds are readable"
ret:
h=8 m=11
